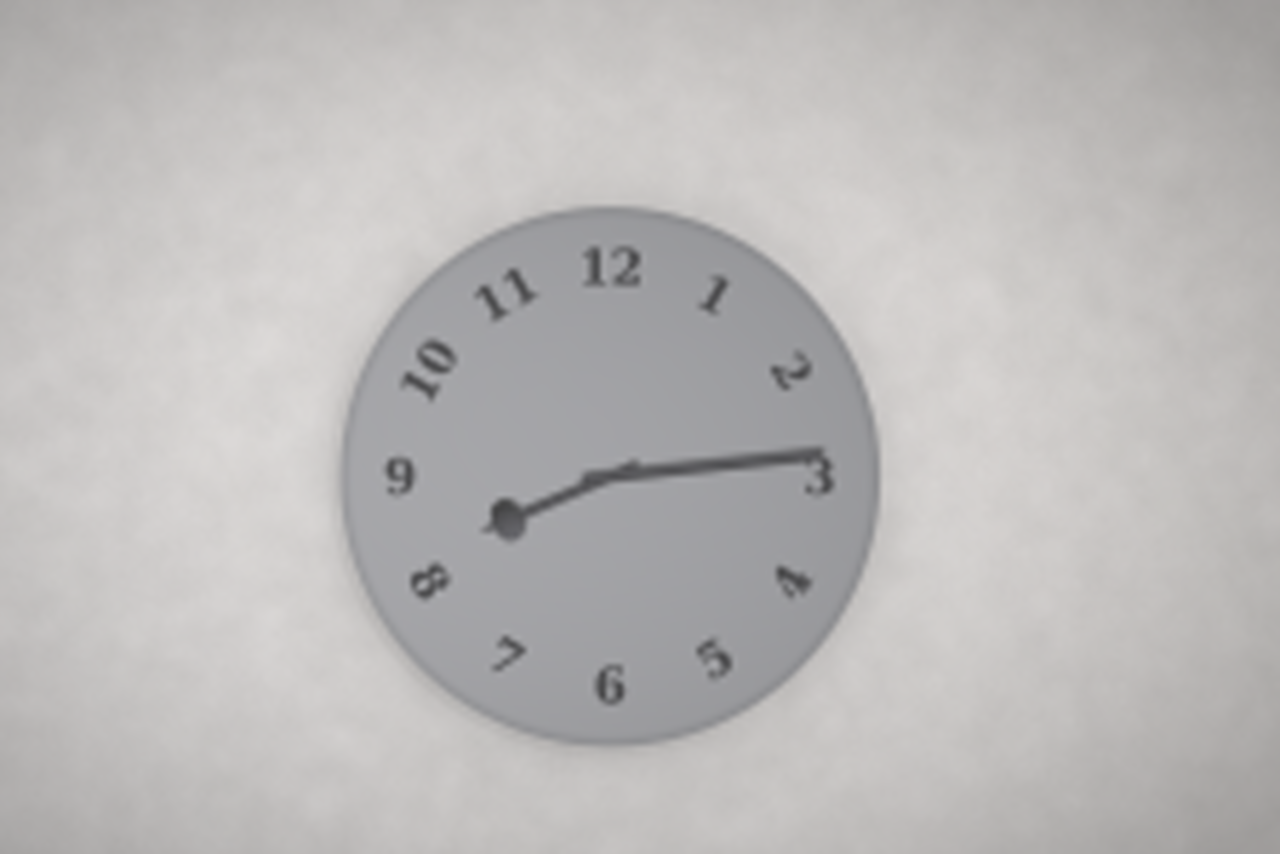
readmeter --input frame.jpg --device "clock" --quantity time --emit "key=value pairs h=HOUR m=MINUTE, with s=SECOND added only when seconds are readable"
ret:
h=8 m=14
